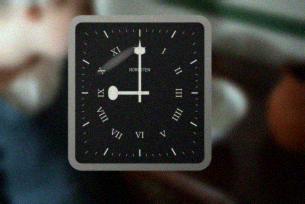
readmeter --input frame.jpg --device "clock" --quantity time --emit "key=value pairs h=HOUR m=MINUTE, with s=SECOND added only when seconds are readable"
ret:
h=9 m=0
